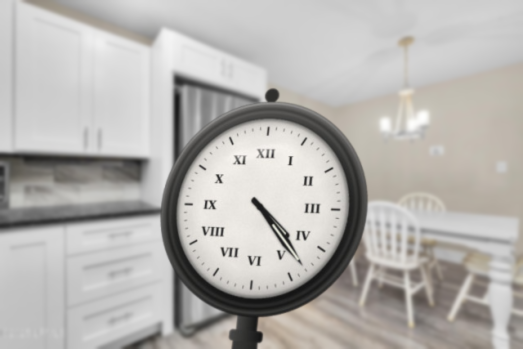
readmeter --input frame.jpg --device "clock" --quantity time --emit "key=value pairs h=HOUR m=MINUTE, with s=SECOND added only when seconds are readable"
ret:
h=4 m=23
